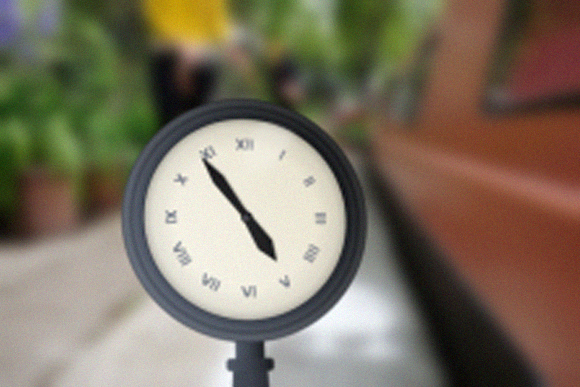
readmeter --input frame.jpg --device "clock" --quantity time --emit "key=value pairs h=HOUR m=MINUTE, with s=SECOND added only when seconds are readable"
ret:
h=4 m=54
